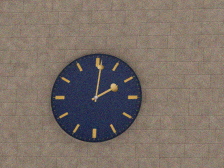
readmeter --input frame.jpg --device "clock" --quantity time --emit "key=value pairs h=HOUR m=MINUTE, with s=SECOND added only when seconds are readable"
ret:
h=2 m=1
